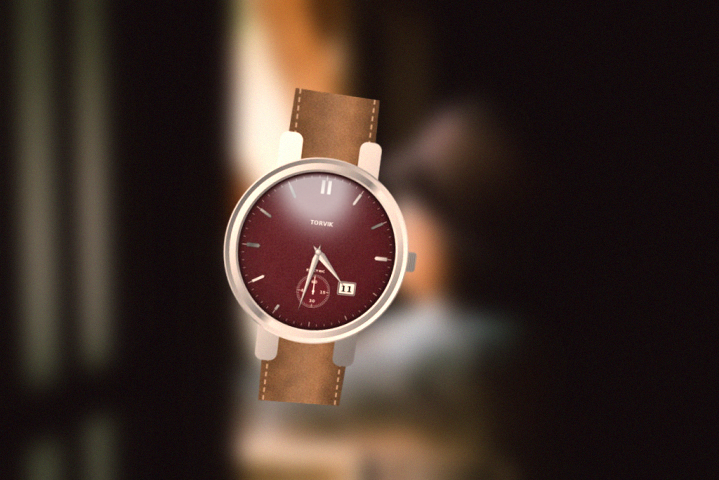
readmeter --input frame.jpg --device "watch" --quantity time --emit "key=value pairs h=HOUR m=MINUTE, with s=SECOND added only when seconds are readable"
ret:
h=4 m=32
